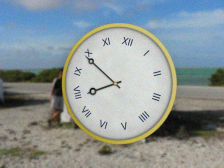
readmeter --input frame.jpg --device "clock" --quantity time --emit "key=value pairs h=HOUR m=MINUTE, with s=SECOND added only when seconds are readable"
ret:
h=7 m=49
